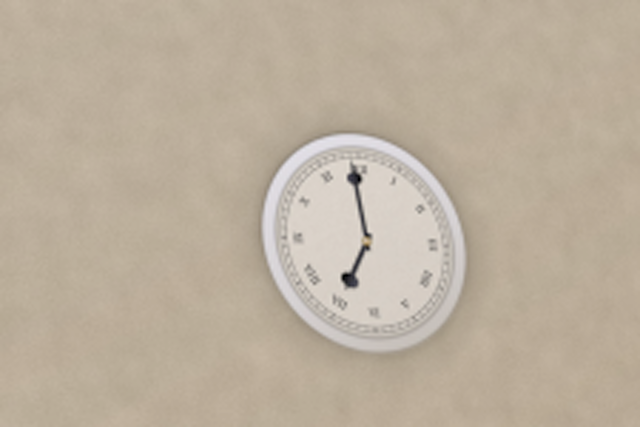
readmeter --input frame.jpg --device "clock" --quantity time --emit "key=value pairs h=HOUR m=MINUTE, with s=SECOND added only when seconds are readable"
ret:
h=6 m=59
